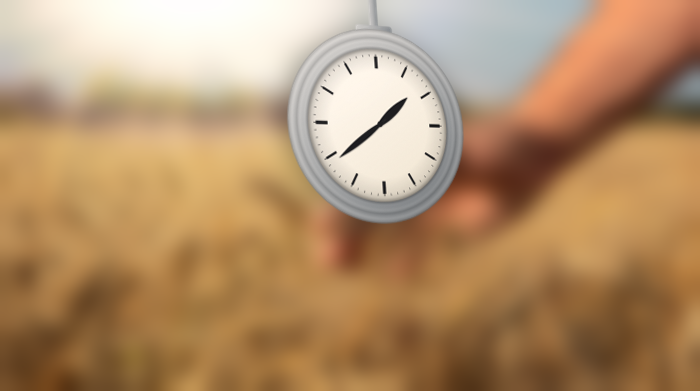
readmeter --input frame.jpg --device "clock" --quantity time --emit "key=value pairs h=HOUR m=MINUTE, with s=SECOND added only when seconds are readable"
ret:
h=1 m=39
